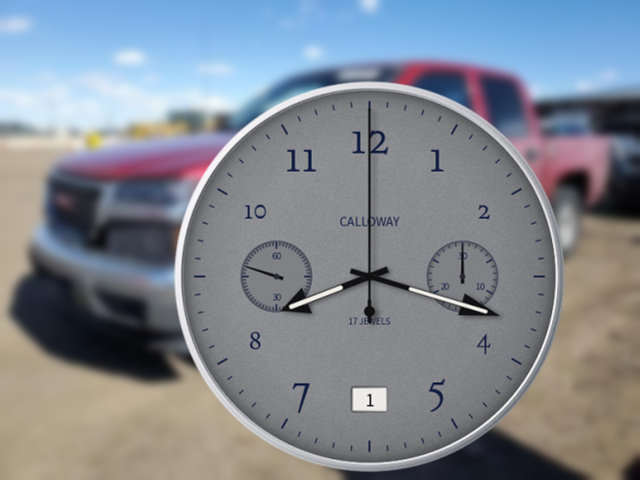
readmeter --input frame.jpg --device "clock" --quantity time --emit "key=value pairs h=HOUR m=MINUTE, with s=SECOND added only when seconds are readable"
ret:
h=8 m=17 s=48
